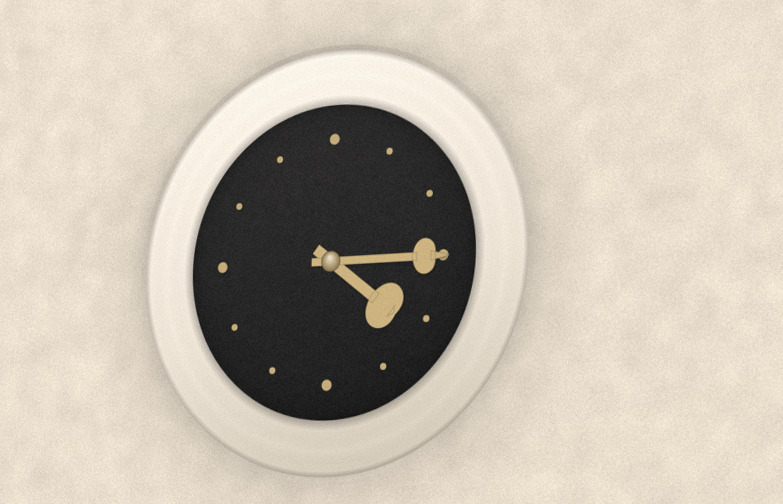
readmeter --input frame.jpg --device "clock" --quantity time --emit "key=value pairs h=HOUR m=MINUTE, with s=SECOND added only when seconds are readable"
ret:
h=4 m=15
